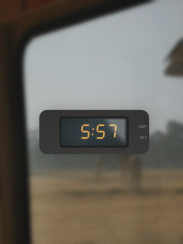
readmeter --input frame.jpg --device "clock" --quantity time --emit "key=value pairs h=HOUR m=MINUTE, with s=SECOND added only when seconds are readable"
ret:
h=5 m=57
